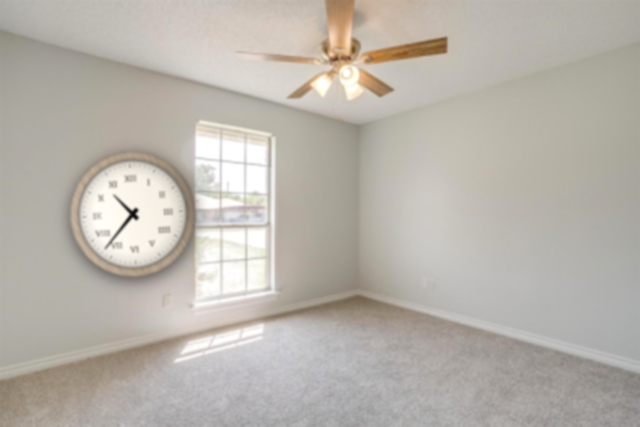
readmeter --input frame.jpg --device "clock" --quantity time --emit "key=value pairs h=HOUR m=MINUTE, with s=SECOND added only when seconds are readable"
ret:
h=10 m=37
